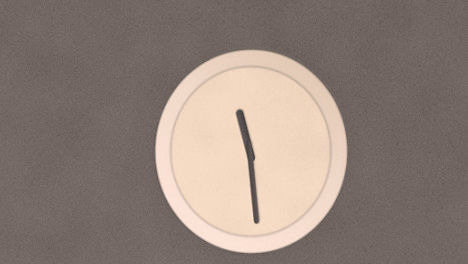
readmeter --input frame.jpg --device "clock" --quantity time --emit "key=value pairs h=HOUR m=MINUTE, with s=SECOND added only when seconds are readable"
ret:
h=11 m=29
